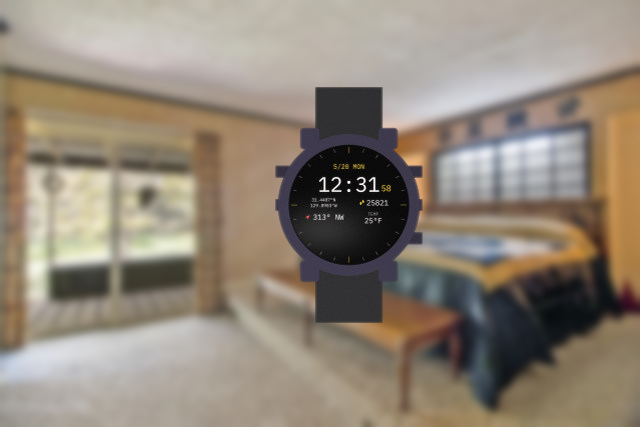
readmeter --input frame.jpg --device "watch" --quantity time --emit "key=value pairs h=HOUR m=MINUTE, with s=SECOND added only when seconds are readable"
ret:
h=12 m=31 s=58
